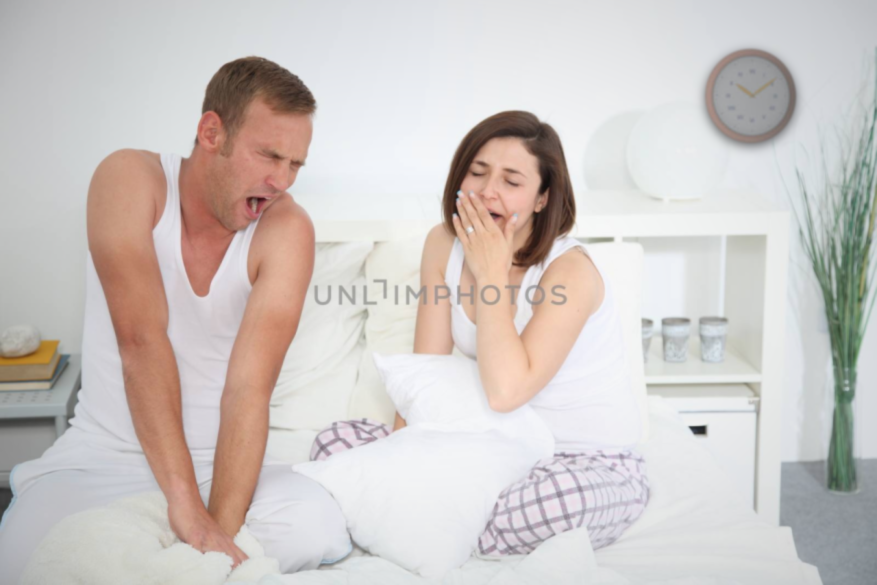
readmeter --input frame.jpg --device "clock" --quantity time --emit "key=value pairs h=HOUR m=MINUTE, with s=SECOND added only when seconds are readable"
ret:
h=10 m=9
